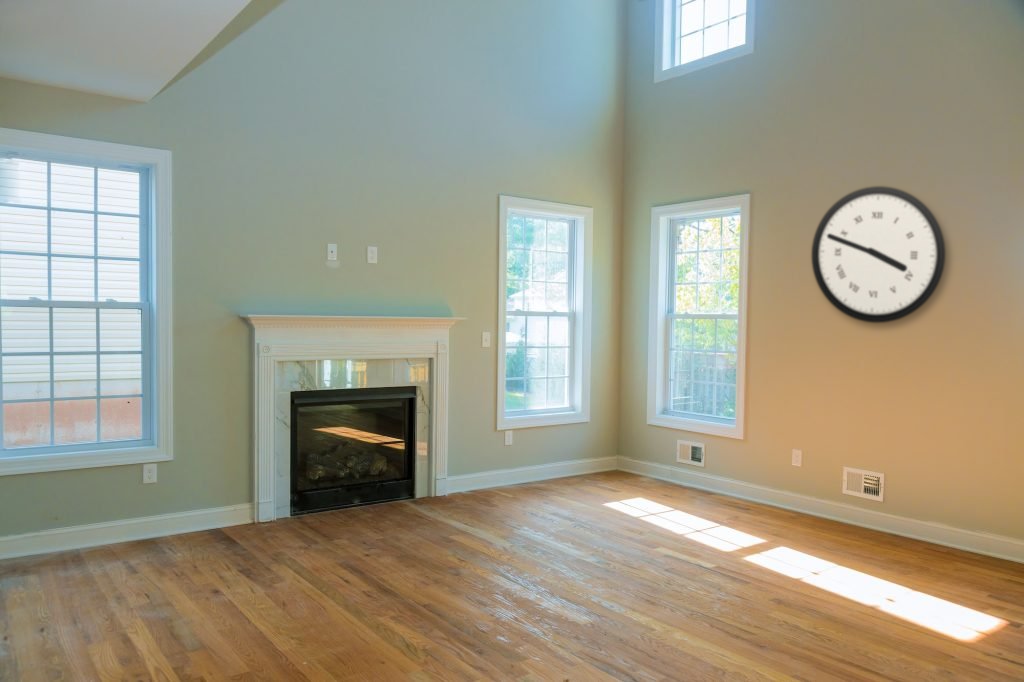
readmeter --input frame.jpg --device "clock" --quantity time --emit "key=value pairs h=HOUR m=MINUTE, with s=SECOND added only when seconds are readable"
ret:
h=3 m=48
